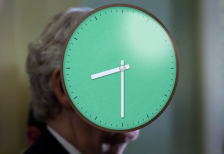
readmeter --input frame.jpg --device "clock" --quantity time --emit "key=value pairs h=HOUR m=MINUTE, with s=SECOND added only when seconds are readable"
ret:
h=8 m=30
